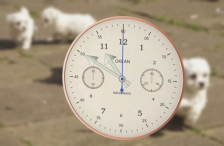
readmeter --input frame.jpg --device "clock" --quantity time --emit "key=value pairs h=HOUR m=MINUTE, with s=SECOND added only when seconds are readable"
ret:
h=10 m=50
